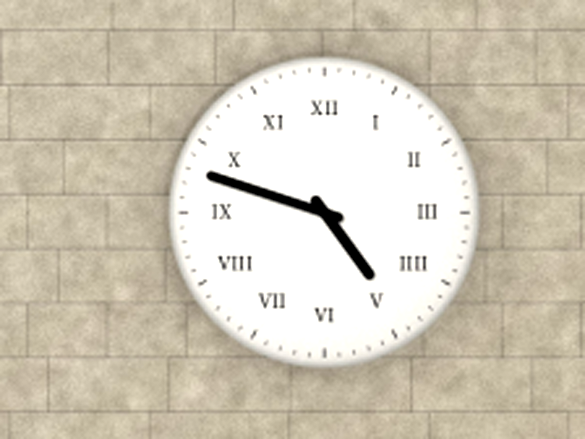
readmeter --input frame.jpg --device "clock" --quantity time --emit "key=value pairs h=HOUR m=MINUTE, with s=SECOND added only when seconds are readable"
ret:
h=4 m=48
